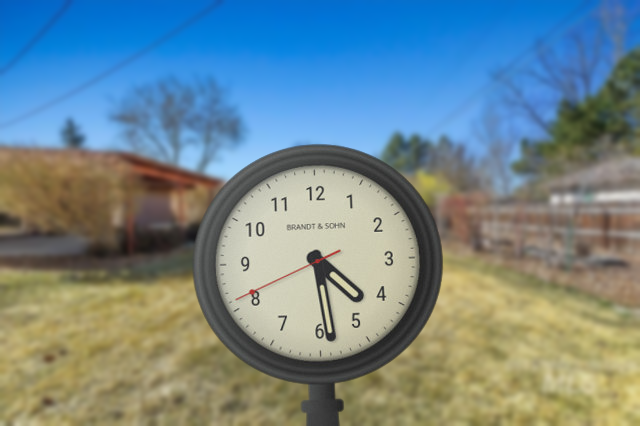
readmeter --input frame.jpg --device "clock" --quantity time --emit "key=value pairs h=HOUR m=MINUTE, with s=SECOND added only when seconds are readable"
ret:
h=4 m=28 s=41
